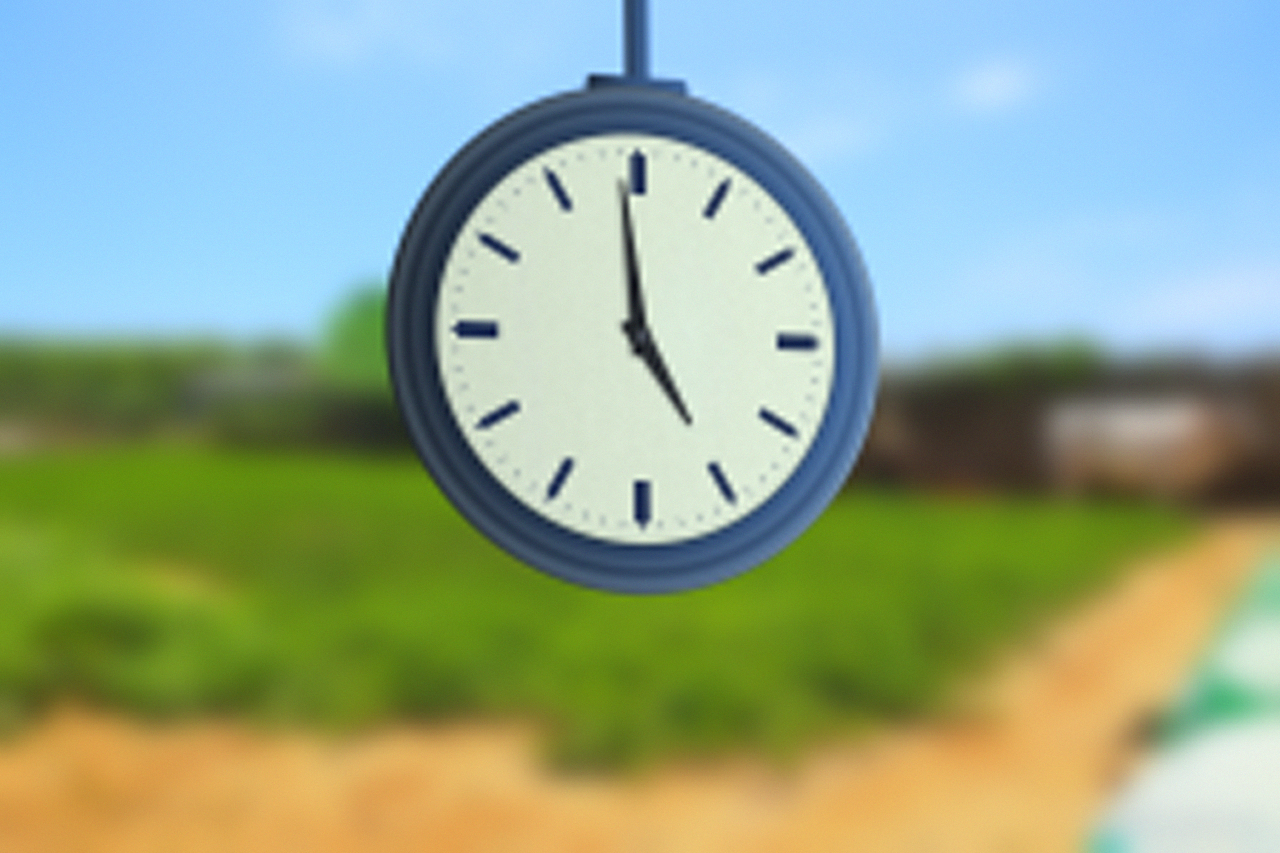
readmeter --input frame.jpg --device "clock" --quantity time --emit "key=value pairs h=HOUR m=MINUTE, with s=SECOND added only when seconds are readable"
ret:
h=4 m=59
